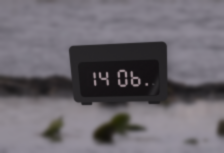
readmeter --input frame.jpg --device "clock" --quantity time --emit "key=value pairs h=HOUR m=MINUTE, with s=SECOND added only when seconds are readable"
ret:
h=14 m=6
